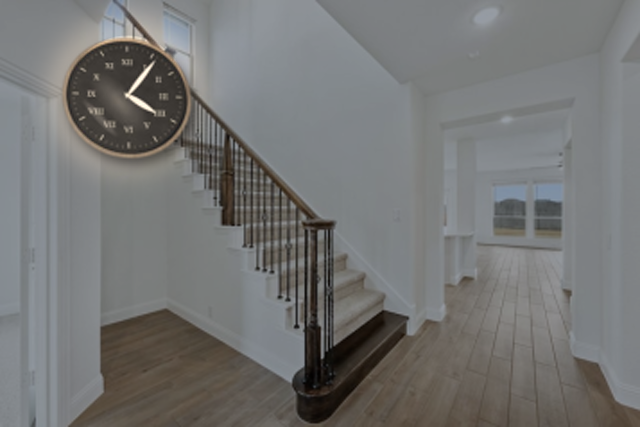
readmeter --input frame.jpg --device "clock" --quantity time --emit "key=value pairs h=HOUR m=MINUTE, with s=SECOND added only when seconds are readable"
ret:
h=4 m=6
